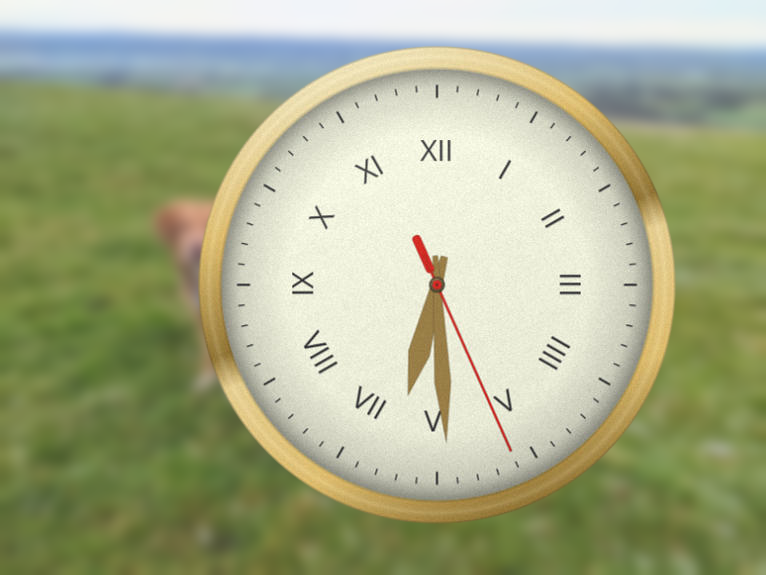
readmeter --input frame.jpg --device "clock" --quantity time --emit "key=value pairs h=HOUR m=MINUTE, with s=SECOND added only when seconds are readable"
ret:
h=6 m=29 s=26
